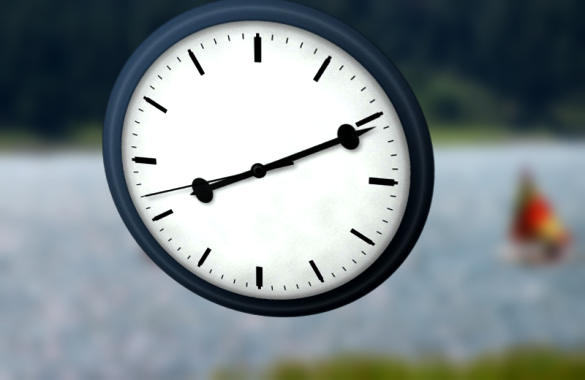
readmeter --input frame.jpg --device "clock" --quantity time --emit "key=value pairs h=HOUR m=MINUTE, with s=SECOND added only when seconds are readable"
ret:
h=8 m=10 s=42
